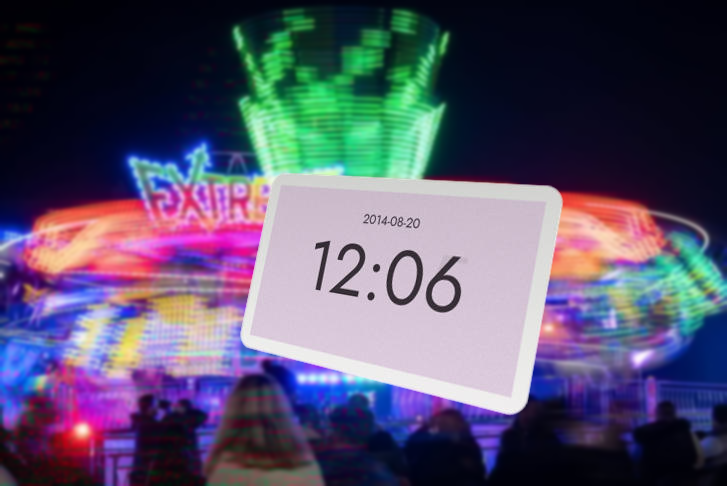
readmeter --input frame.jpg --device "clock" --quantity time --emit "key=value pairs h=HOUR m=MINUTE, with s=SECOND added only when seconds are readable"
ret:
h=12 m=6
